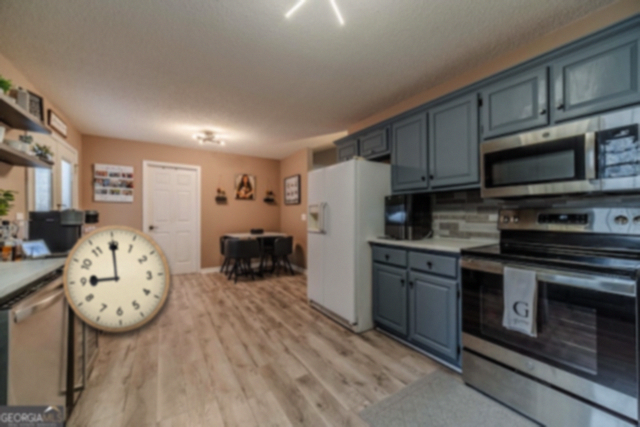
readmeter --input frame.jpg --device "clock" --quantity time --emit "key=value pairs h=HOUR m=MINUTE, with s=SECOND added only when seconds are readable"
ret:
h=9 m=0
